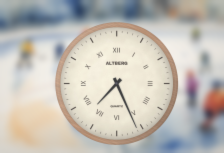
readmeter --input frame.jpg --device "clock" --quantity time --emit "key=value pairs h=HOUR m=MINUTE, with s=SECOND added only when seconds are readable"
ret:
h=7 m=26
